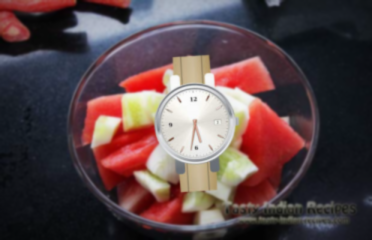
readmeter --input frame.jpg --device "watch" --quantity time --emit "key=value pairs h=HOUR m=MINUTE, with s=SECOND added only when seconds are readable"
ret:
h=5 m=32
